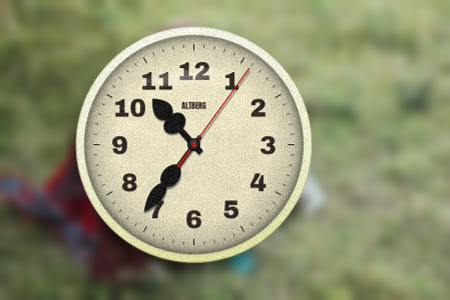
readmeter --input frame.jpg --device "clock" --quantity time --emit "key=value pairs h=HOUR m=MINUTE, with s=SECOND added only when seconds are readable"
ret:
h=10 m=36 s=6
